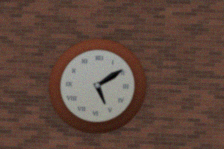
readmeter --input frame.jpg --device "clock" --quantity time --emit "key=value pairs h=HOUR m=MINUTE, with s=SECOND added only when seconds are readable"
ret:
h=5 m=9
